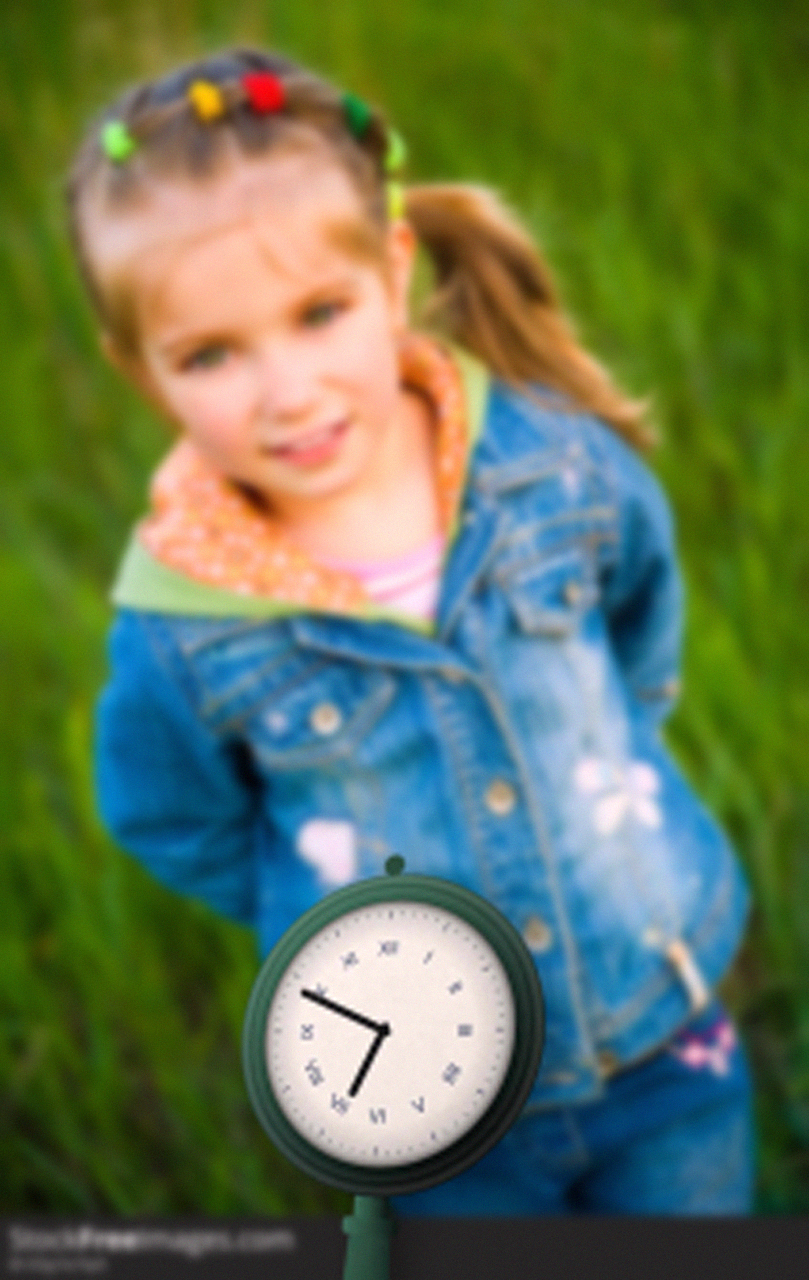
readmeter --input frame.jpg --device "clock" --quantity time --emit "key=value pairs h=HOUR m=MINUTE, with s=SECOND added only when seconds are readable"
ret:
h=6 m=49
